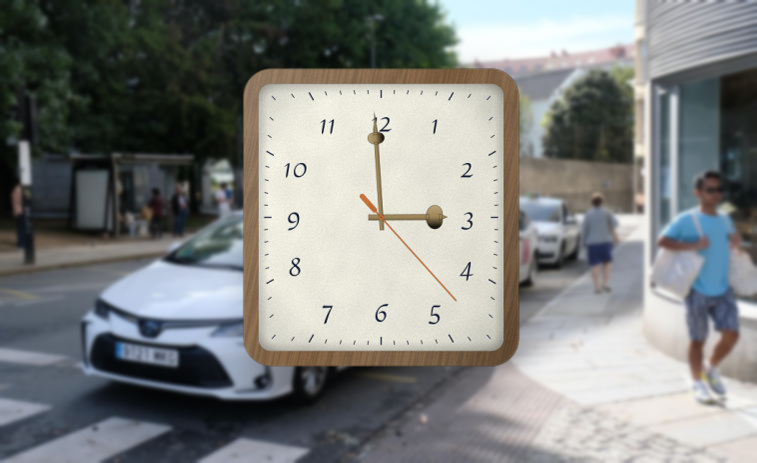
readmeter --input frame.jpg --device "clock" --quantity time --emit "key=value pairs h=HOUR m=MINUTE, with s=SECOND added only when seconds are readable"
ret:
h=2 m=59 s=23
